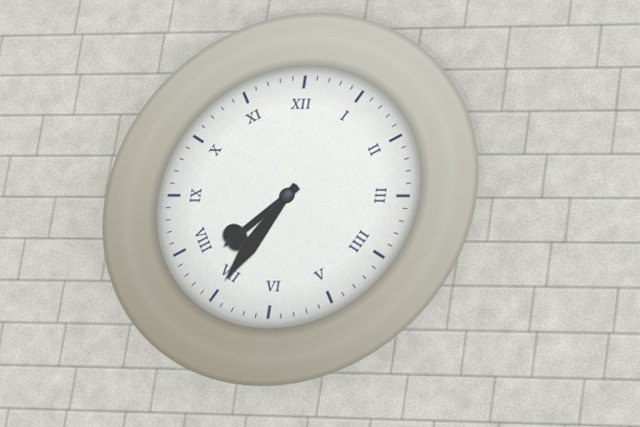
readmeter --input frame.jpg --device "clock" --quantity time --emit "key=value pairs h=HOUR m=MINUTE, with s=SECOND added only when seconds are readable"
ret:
h=7 m=35
